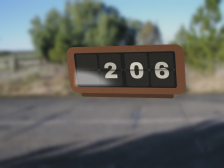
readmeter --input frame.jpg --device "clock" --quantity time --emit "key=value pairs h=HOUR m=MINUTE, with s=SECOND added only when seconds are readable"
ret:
h=2 m=6
